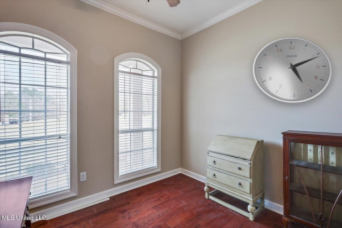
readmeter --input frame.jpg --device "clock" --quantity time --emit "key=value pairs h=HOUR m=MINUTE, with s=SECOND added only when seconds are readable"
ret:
h=5 m=11
